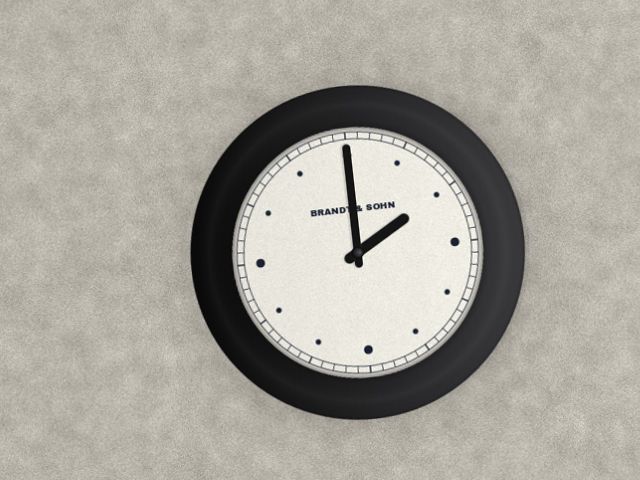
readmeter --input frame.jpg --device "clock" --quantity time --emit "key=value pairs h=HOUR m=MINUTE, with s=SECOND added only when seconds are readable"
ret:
h=2 m=0
